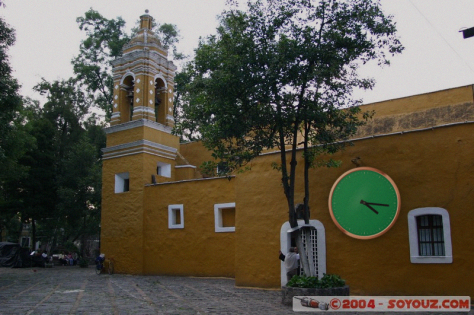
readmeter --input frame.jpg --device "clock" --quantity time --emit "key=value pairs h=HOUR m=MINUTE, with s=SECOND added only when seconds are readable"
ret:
h=4 m=16
